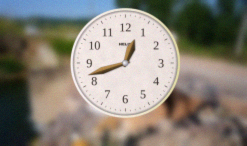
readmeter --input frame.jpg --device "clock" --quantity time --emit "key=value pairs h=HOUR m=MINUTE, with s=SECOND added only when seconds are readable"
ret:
h=12 m=42
